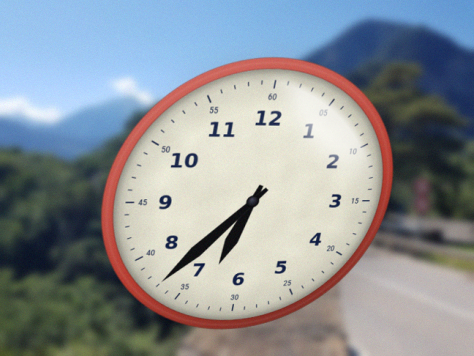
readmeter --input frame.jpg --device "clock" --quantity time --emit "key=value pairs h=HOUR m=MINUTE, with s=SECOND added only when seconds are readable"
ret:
h=6 m=37
